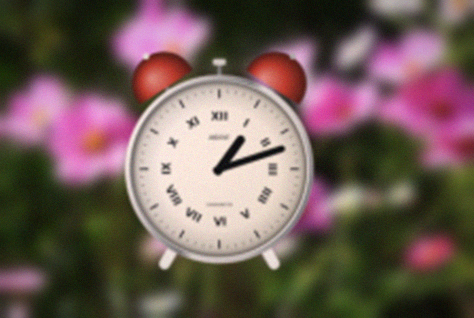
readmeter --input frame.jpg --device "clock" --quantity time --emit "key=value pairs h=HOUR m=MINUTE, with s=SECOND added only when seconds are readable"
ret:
h=1 m=12
